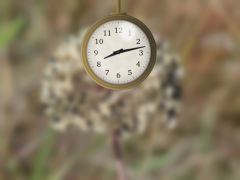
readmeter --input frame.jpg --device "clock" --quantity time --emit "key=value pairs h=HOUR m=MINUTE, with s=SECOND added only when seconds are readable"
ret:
h=8 m=13
